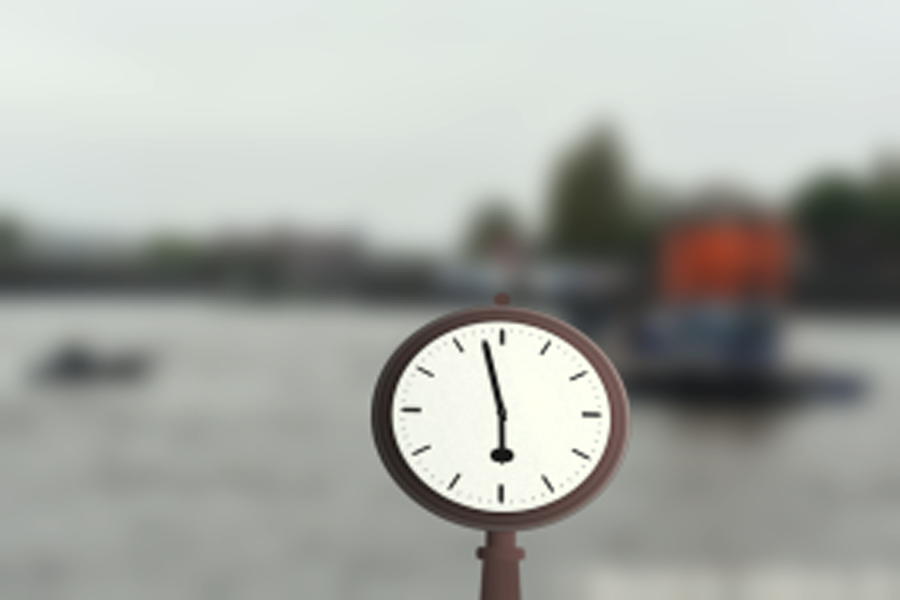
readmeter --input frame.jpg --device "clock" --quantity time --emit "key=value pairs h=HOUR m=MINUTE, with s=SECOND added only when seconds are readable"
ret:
h=5 m=58
